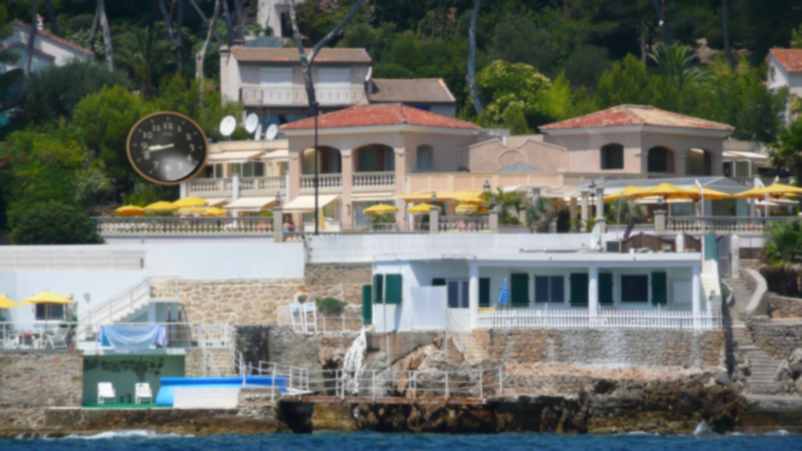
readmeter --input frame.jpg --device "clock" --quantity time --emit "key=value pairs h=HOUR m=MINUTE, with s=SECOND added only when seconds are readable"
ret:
h=8 m=42
